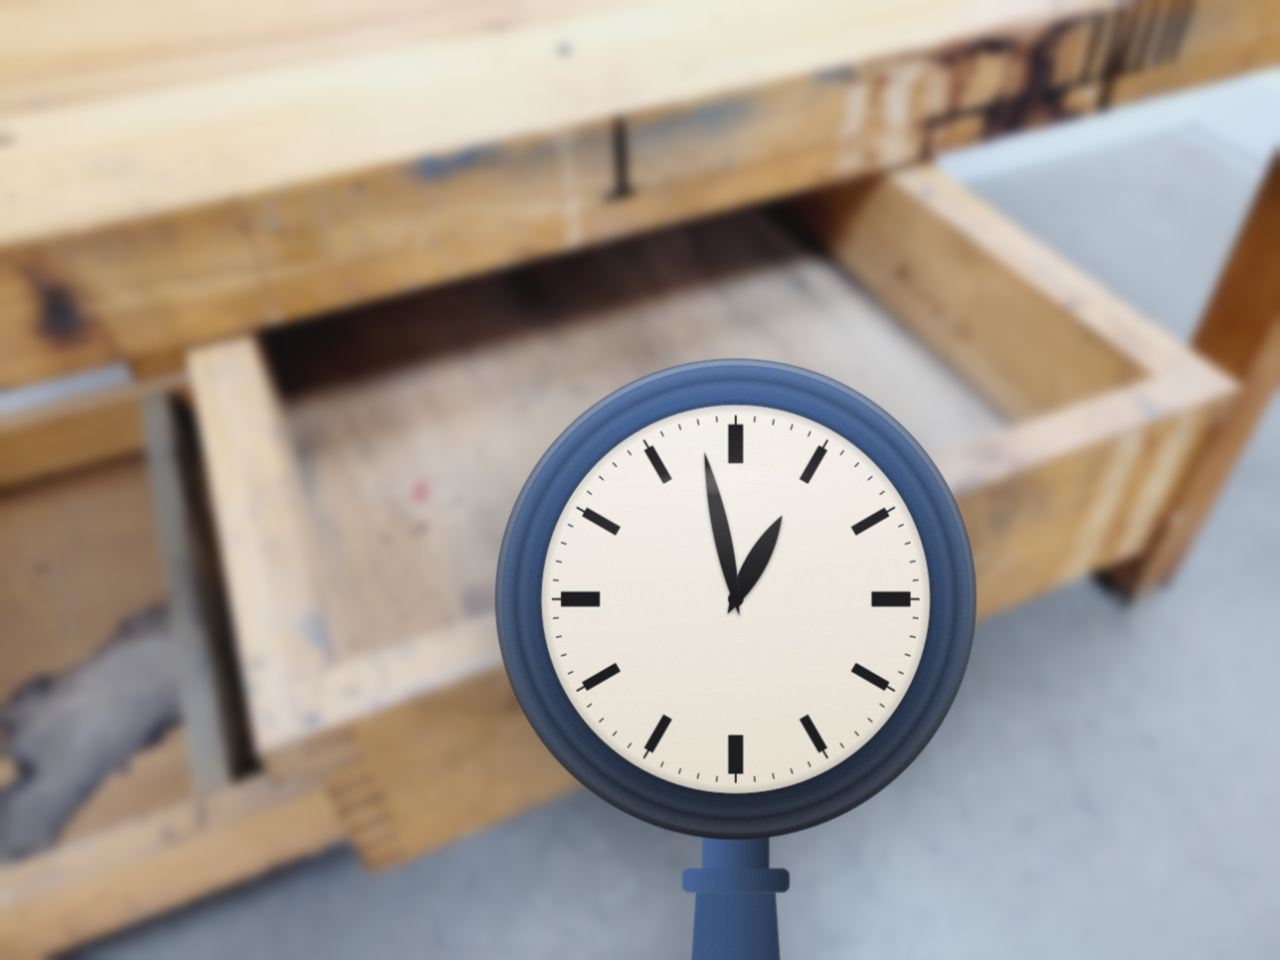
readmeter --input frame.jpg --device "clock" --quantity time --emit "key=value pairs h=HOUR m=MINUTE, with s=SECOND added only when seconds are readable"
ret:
h=12 m=58
